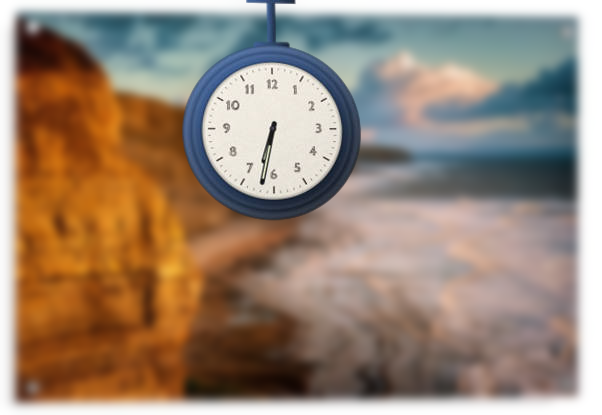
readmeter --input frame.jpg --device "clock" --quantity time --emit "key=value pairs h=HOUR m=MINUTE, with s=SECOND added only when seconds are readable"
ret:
h=6 m=32
